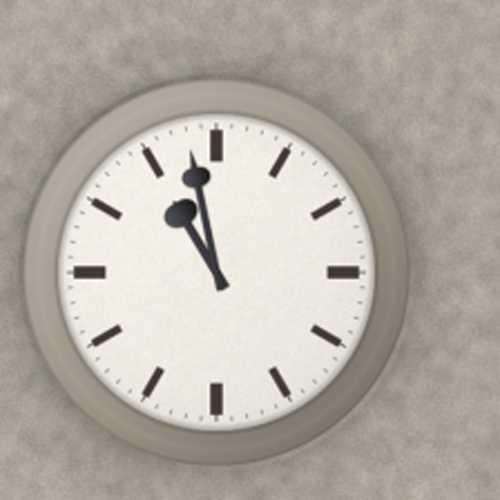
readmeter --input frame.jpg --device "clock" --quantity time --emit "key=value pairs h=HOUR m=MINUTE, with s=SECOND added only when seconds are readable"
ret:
h=10 m=58
